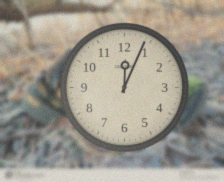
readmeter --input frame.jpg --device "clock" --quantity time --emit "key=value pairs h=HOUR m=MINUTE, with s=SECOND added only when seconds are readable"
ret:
h=12 m=4
